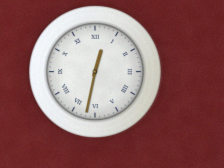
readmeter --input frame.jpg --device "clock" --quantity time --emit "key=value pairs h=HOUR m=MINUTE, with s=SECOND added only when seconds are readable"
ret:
h=12 m=32
